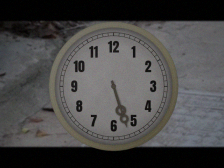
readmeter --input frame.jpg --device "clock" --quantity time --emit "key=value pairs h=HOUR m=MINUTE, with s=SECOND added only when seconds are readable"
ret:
h=5 m=27
